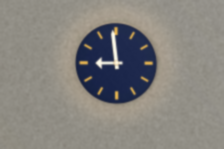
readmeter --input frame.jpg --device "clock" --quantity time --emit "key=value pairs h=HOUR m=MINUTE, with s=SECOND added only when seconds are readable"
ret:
h=8 m=59
